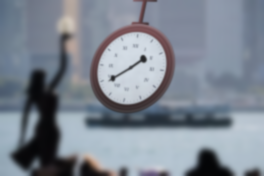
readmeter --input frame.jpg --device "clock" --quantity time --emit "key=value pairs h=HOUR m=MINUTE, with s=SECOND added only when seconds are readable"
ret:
h=1 m=39
